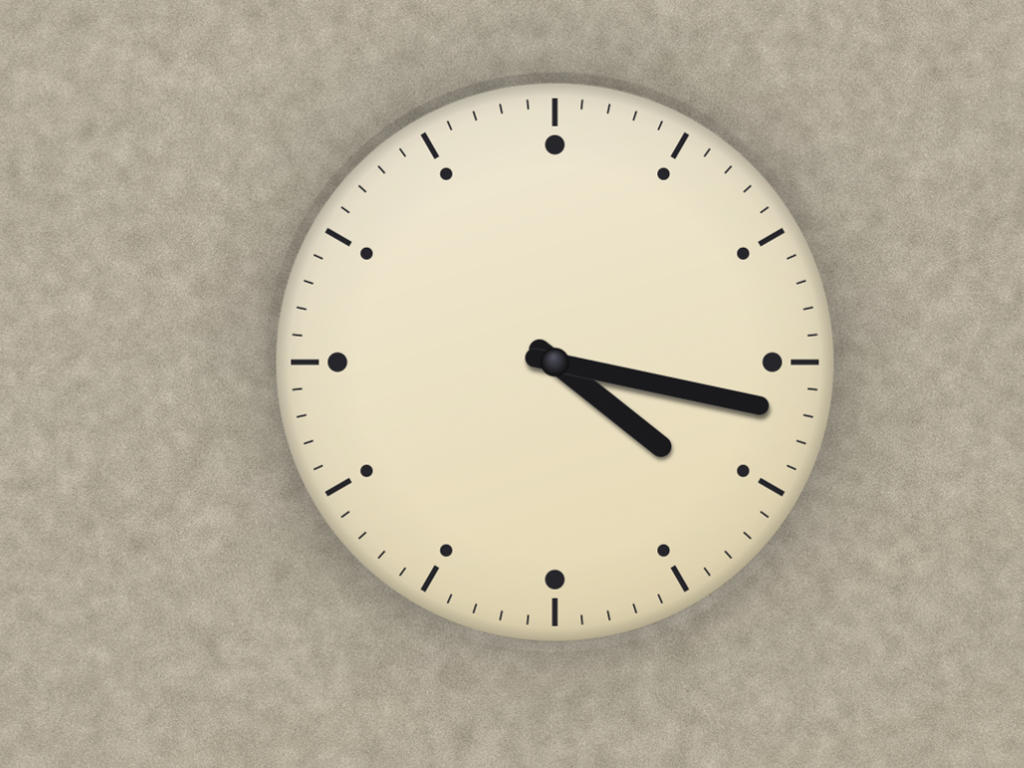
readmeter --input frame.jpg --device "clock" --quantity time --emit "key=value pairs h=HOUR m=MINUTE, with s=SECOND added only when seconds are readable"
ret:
h=4 m=17
